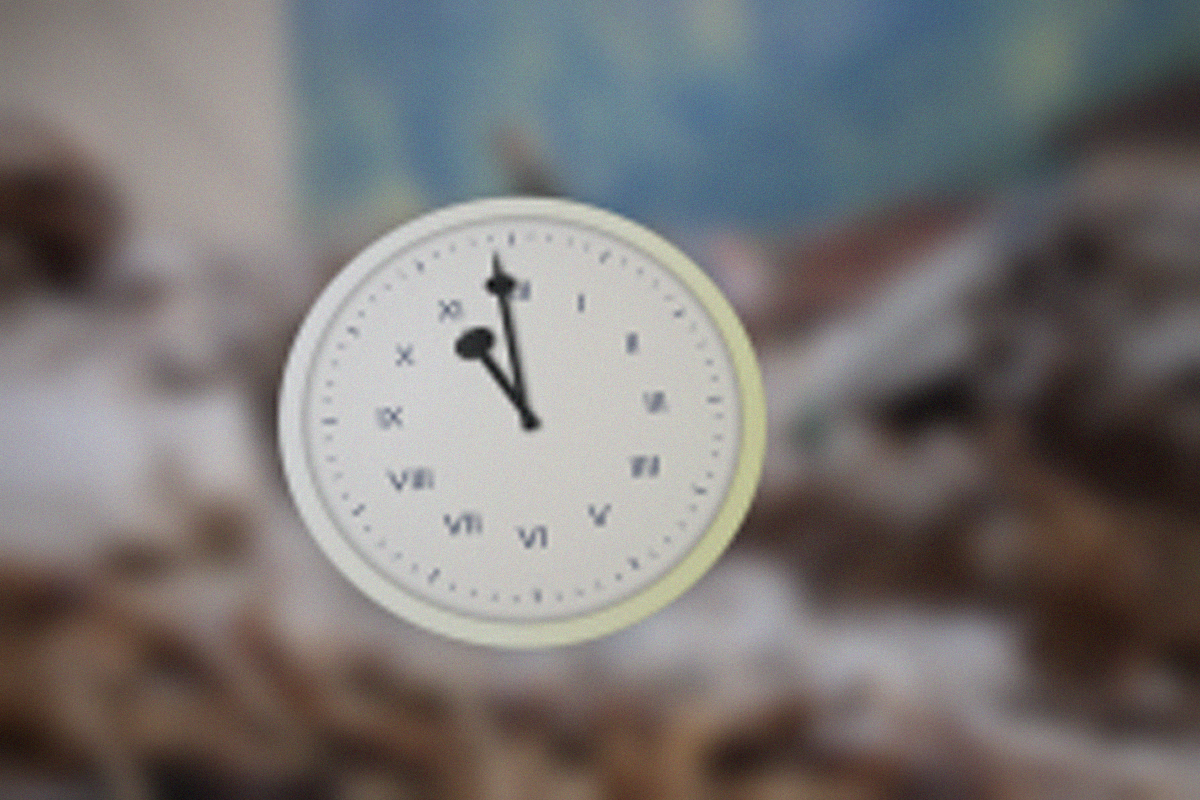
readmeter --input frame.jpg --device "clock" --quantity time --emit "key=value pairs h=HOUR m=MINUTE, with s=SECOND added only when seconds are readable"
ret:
h=10 m=59
